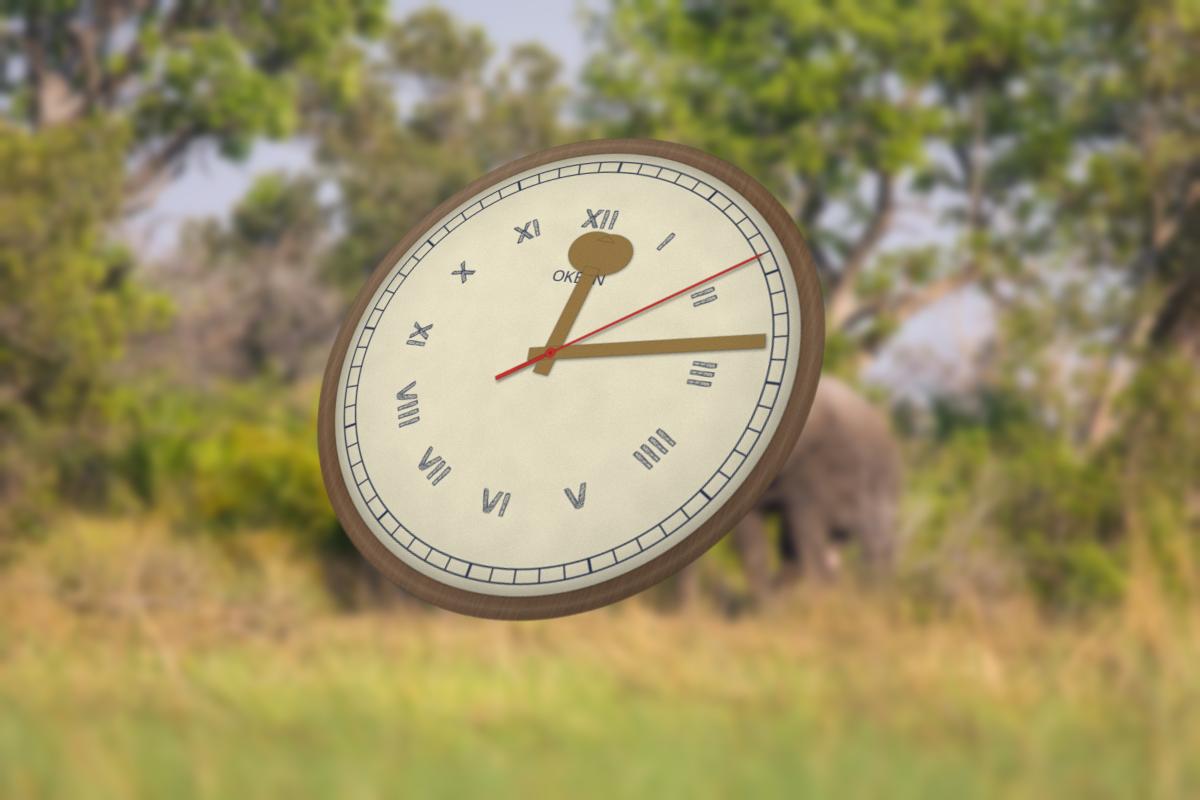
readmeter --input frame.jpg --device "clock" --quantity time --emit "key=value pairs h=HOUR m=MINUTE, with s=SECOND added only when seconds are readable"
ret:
h=12 m=13 s=9
